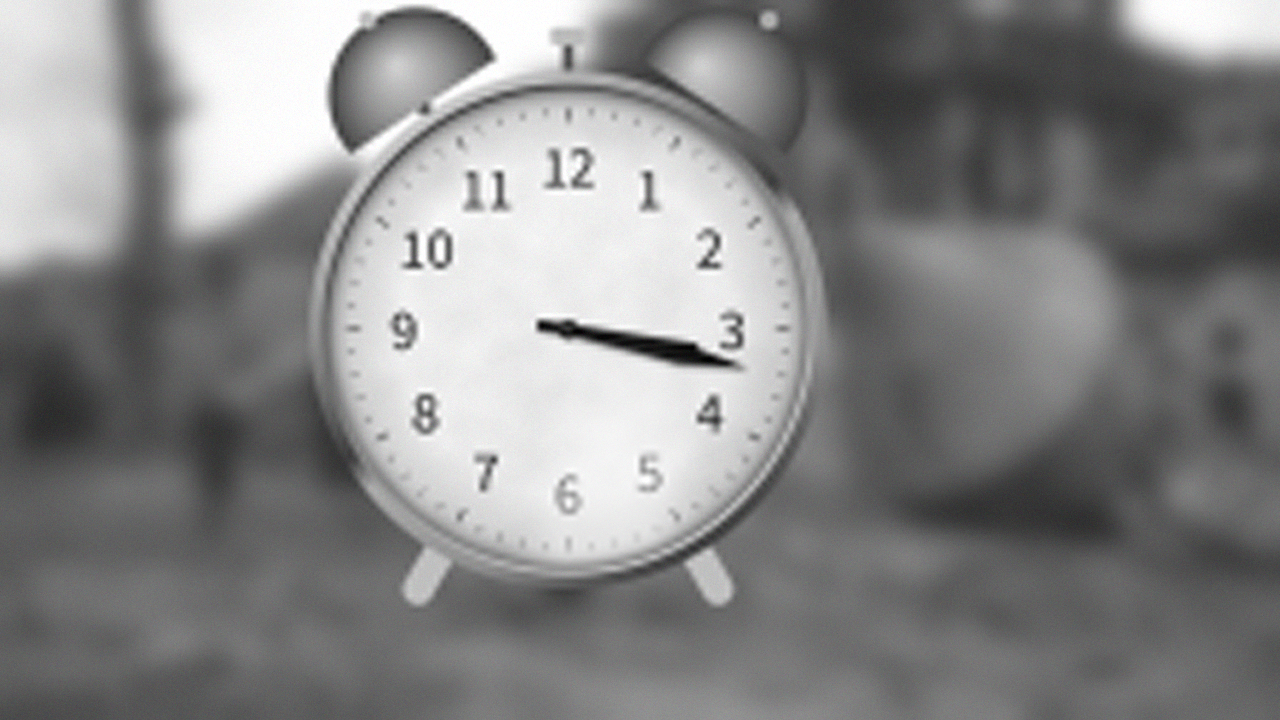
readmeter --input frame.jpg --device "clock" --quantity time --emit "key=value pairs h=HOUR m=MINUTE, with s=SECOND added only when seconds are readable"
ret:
h=3 m=17
